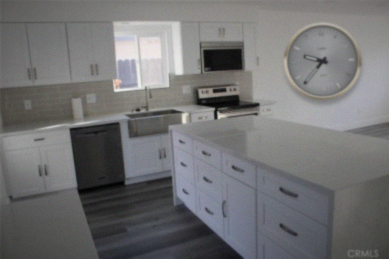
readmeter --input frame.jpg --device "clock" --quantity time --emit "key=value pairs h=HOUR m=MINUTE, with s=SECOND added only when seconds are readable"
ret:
h=9 m=37
